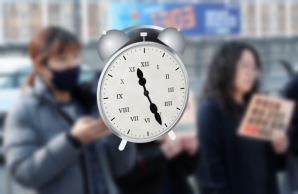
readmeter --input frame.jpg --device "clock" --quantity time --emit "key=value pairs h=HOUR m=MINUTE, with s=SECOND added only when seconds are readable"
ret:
h=11 m=26
